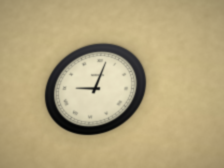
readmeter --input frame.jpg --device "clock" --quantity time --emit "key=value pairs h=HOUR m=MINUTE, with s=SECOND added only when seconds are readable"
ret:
h=9 m=2
